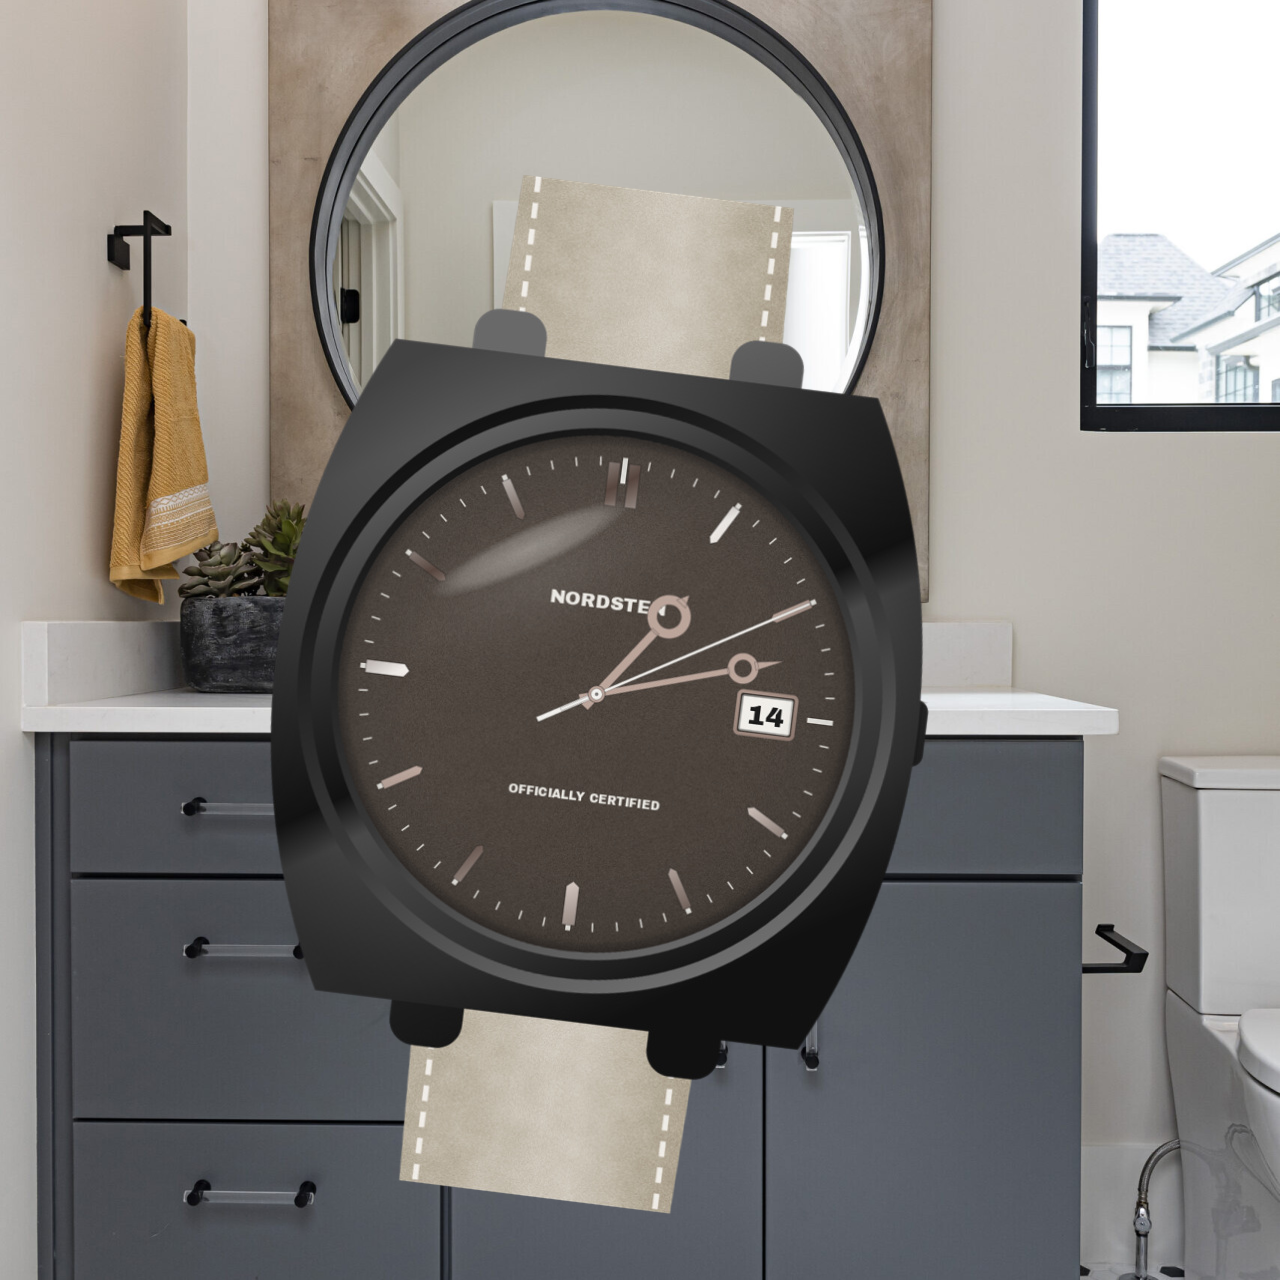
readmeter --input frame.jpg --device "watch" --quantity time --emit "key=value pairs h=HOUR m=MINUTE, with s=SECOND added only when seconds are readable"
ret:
h=1 m=12 s=10
